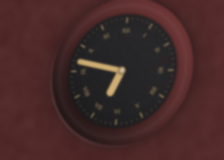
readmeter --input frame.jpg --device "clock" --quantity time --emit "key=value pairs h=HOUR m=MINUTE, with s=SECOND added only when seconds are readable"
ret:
h=6 m=47
